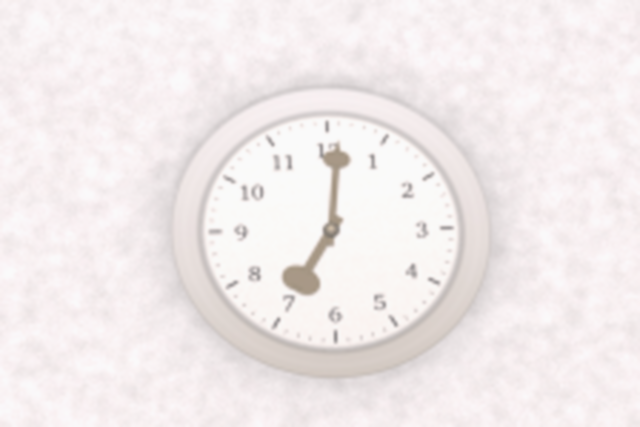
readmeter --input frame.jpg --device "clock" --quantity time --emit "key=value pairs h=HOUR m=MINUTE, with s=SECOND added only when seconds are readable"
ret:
h=7 m=1
